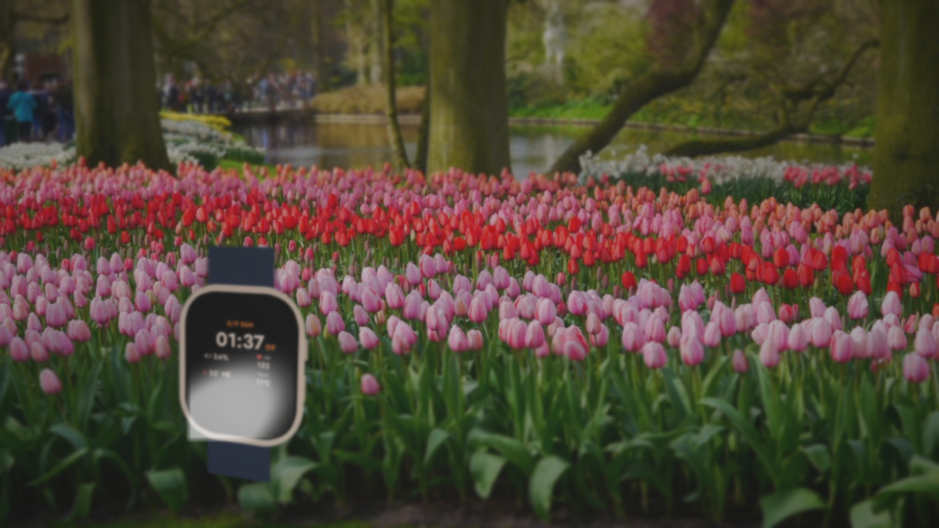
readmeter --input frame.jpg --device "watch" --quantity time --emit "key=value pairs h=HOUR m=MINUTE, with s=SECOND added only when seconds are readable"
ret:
h=1 m=37
